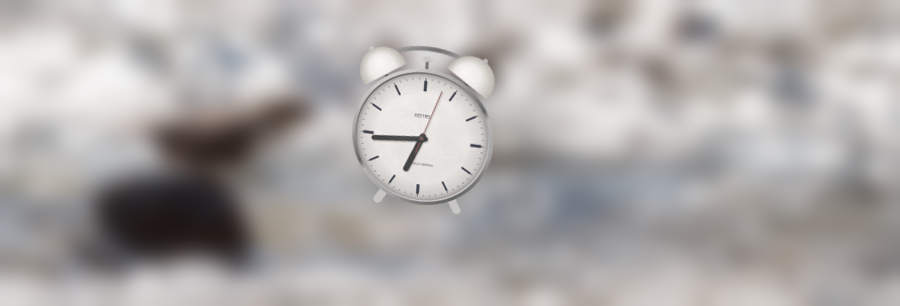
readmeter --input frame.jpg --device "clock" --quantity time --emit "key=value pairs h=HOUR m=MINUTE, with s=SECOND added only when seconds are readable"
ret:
h=6 m=44 s=3
